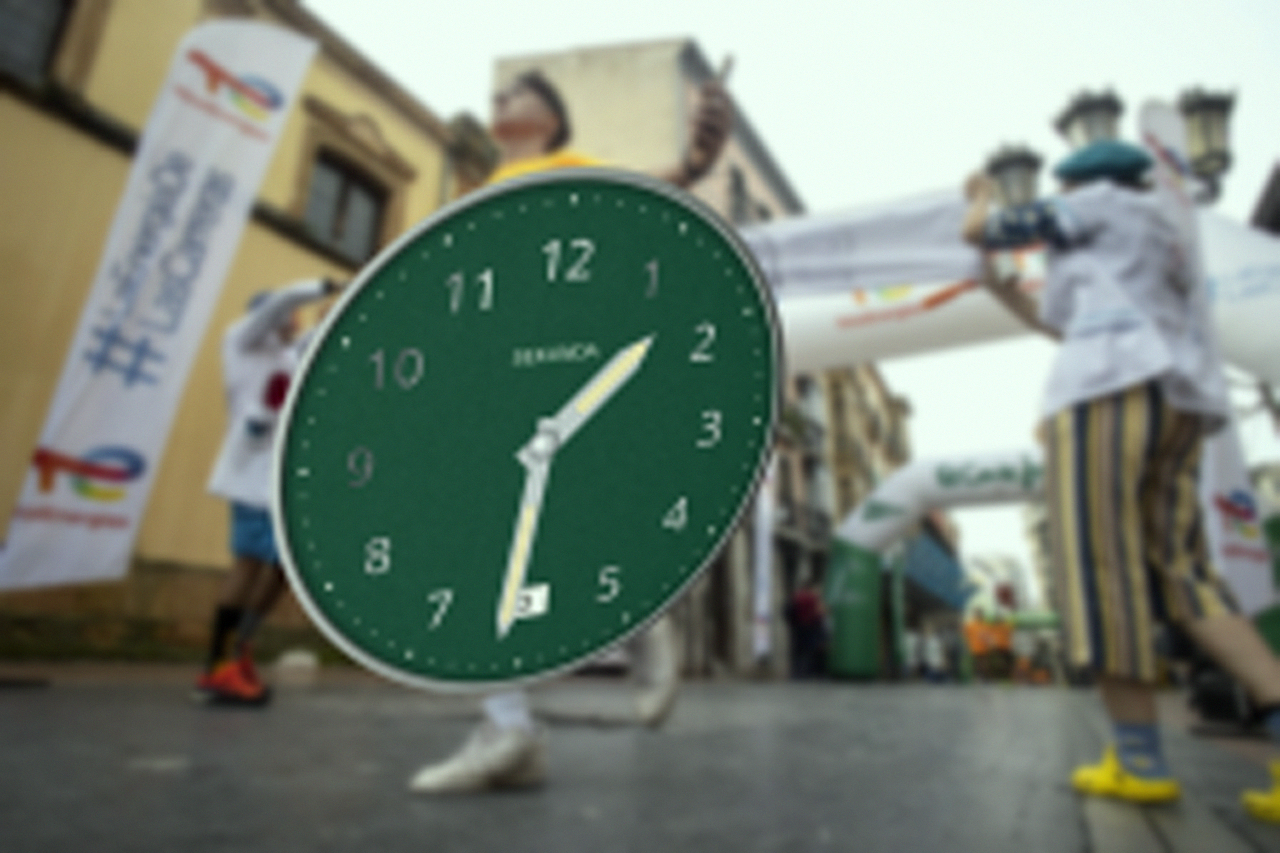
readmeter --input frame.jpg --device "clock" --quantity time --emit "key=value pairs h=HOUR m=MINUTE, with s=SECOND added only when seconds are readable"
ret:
h=1 m=31
